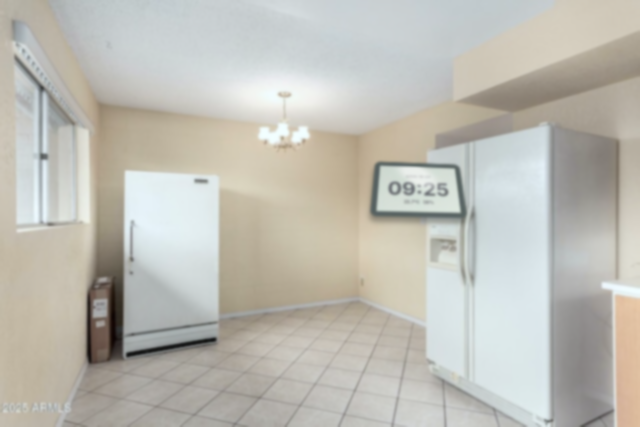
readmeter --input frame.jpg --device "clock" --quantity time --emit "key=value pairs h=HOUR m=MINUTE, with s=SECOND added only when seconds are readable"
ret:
h=9 m=25
